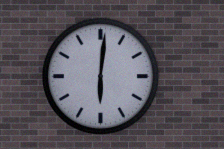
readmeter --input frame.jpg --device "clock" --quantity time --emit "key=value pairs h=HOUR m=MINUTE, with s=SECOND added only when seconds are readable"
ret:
h=6 m=1
